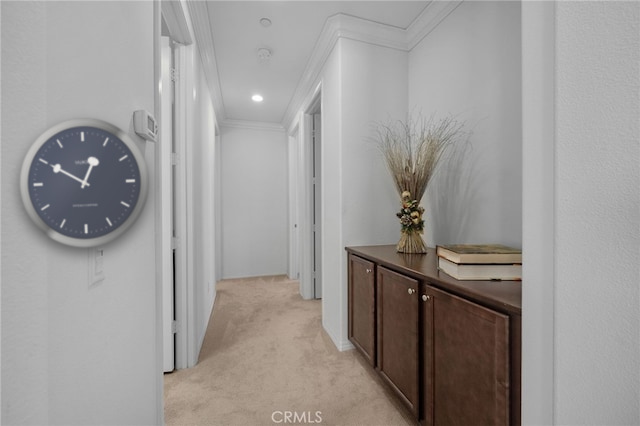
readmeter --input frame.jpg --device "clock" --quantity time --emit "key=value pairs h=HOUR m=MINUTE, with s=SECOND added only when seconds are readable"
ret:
h=12 m=50
